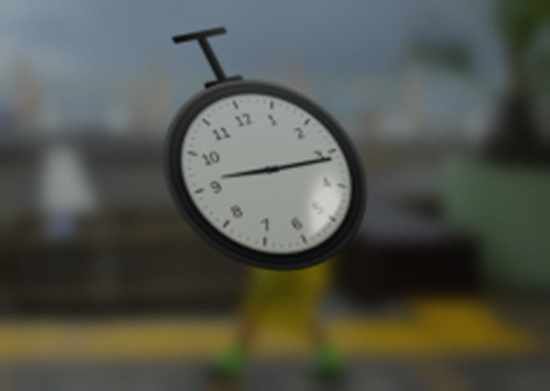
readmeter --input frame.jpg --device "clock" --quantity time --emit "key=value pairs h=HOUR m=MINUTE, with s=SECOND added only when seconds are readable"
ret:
h=9 m=16
